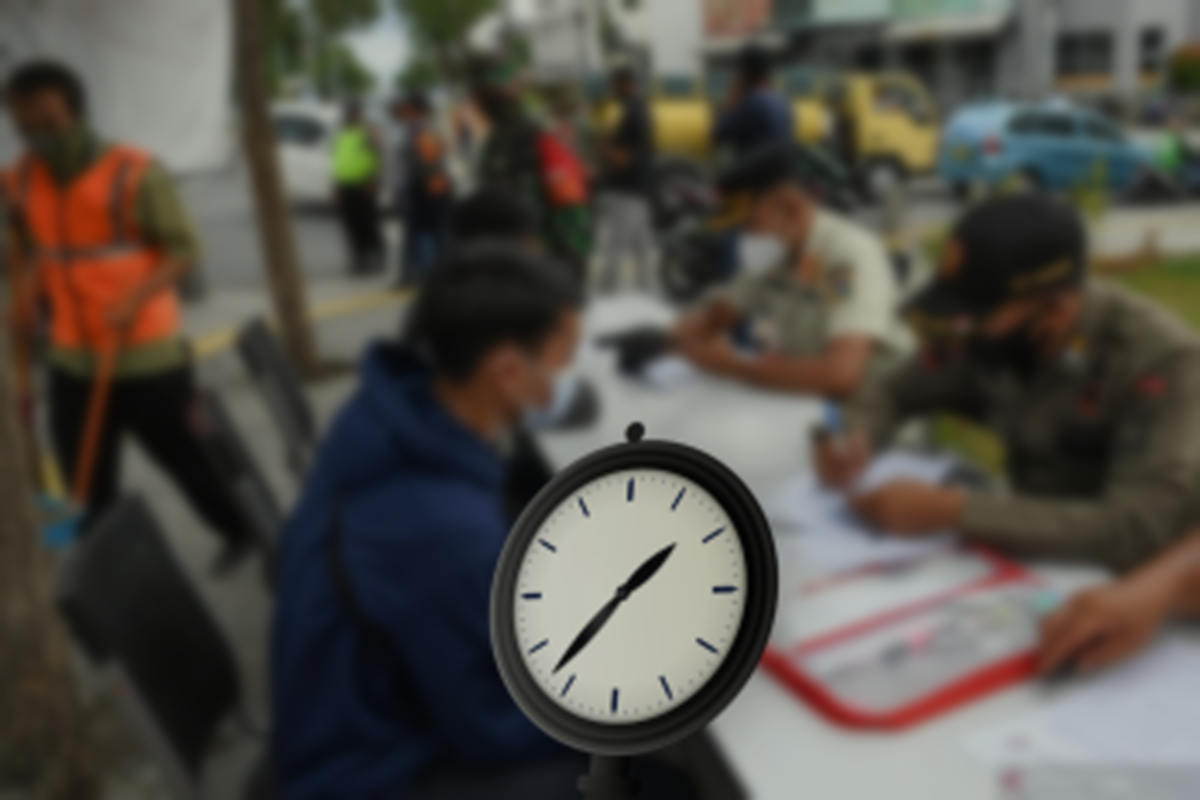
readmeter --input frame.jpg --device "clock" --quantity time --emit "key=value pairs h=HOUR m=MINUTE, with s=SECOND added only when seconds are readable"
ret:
h=1 m=37
